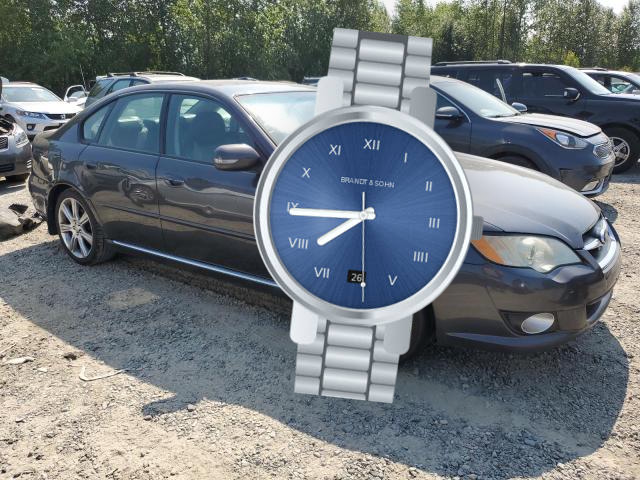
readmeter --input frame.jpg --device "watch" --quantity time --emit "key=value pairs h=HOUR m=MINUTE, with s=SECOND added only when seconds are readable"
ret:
h=7 m=44 s=29
